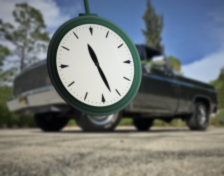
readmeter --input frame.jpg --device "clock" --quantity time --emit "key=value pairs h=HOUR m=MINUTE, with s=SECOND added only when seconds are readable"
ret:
h=11 m=27
